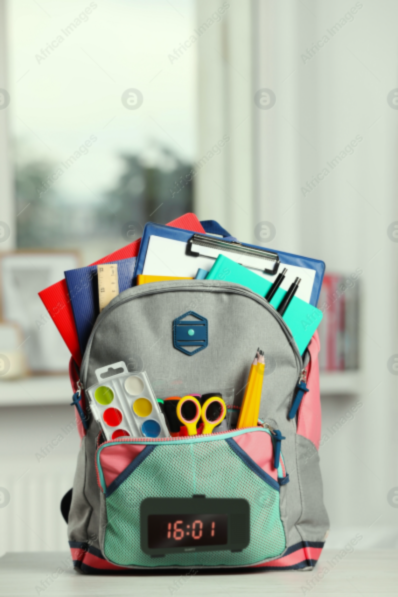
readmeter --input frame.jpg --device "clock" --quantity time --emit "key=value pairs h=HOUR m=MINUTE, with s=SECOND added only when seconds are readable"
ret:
h=16 m=1
